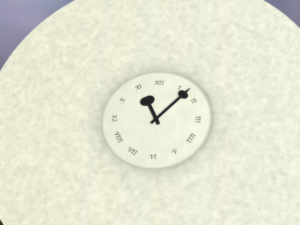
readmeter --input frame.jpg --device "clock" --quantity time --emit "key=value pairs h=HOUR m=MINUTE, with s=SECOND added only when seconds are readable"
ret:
h=11 m=7
